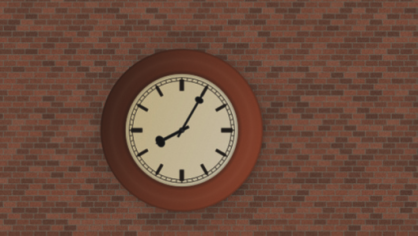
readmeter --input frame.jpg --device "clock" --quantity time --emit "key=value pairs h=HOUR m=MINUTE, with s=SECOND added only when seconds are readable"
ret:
h=8 m=5
